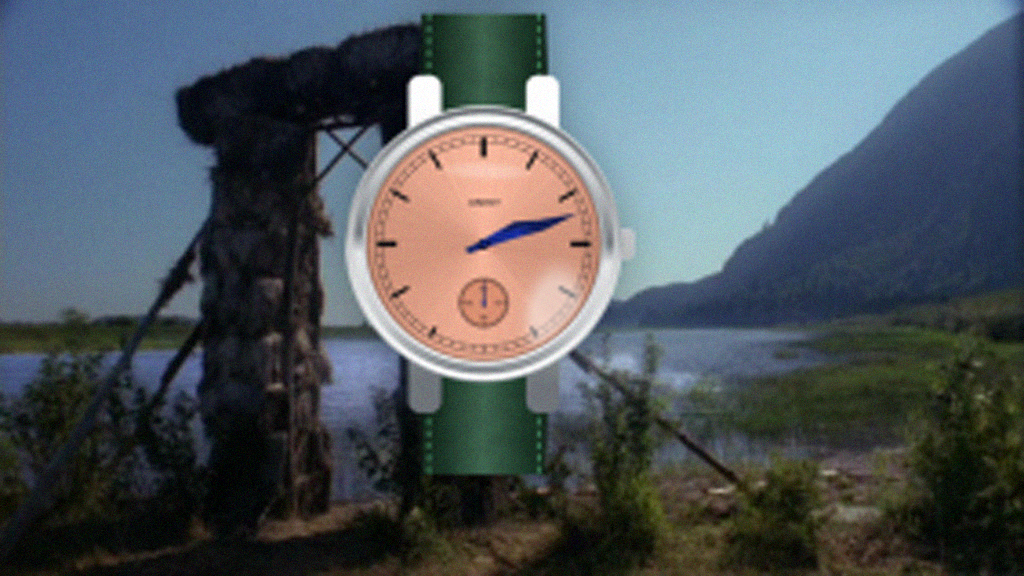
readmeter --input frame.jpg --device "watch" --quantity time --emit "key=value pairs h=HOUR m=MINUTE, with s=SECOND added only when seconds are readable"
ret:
h=2 m=12
